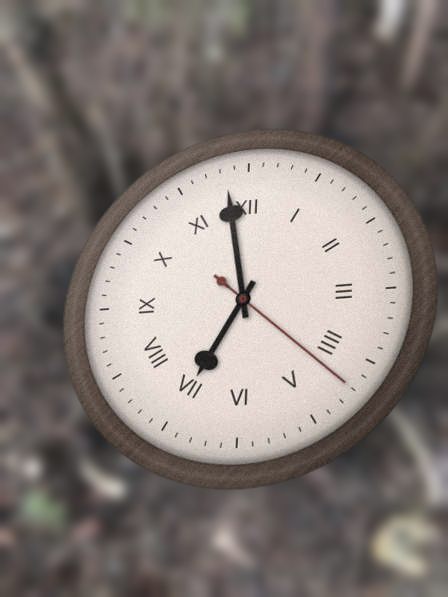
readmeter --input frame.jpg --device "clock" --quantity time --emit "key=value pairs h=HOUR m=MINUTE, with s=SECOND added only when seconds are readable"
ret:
h=6 m=58 s=22
